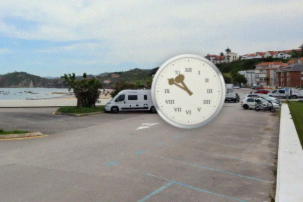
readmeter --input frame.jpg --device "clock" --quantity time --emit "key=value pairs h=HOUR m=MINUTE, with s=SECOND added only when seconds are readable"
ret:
h=10 m=50
